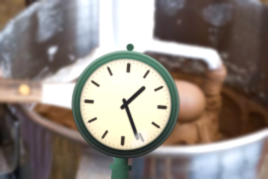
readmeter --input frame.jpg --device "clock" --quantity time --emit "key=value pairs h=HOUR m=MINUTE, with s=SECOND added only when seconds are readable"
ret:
h=1 m=26
